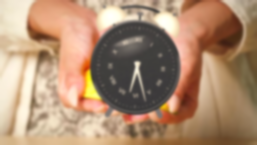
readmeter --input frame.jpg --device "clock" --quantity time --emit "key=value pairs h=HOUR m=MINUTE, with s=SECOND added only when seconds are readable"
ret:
h=6 m=27
